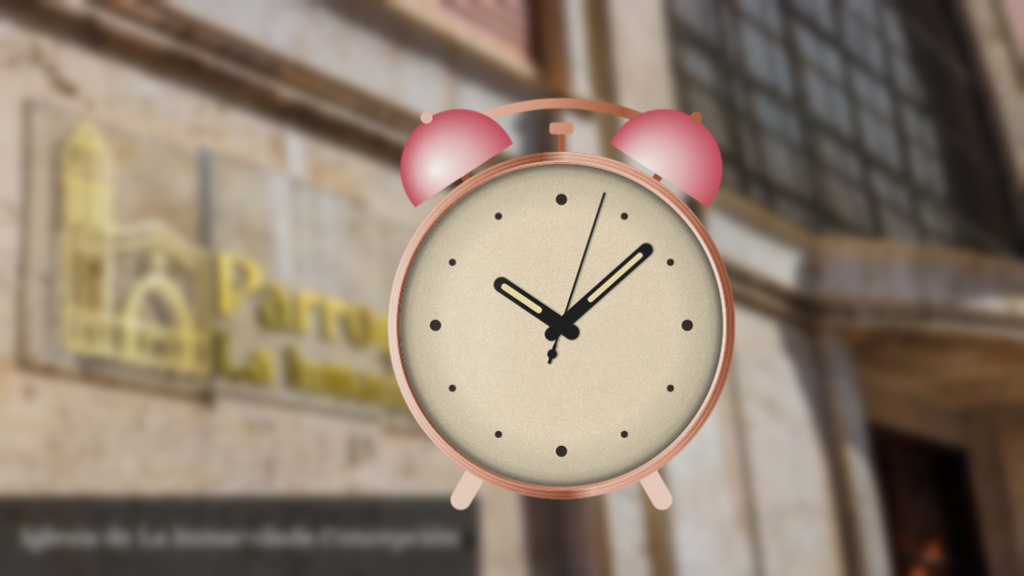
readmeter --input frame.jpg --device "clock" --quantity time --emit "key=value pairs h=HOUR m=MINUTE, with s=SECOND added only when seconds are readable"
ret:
h=10 m=8 s=3
